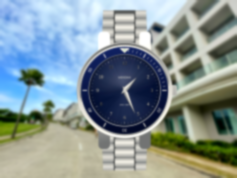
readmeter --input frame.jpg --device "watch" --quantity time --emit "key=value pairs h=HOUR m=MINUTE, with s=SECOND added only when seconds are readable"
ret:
h=1 m=26
